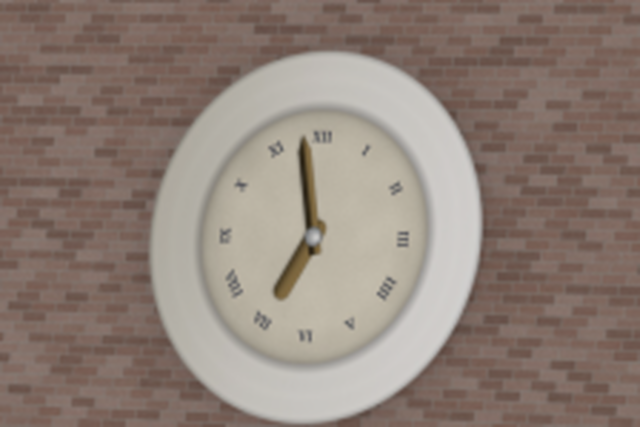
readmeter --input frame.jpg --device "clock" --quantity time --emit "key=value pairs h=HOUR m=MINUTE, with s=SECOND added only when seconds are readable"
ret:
h=6 m=58
